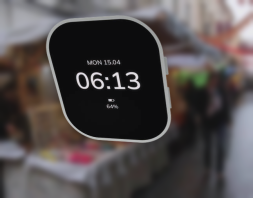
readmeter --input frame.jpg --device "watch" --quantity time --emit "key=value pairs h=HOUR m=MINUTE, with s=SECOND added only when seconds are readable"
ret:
h=6 m=13
